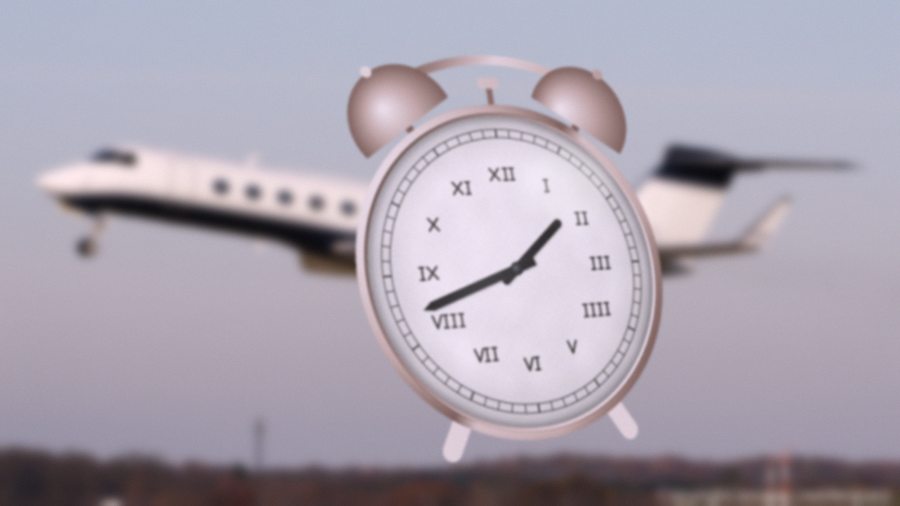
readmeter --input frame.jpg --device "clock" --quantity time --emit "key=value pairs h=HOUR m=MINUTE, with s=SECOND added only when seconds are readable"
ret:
h=1 m=42
